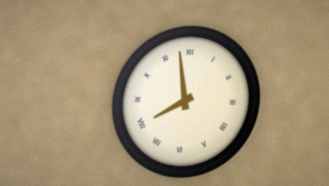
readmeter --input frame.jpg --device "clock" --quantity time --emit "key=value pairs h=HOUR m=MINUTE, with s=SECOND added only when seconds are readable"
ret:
h=7 m=58
